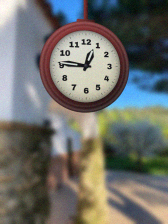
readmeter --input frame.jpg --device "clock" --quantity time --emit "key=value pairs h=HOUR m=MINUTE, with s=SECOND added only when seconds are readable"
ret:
h=12 m=46
